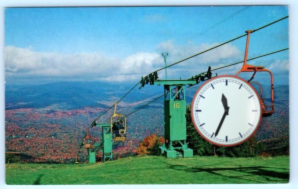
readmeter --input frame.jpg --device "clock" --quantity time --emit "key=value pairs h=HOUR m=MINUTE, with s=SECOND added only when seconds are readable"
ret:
h=11 m=34
